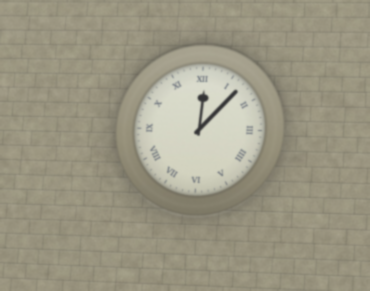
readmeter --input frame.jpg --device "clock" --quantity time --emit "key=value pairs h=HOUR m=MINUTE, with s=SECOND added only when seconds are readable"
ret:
h=12 m=7
